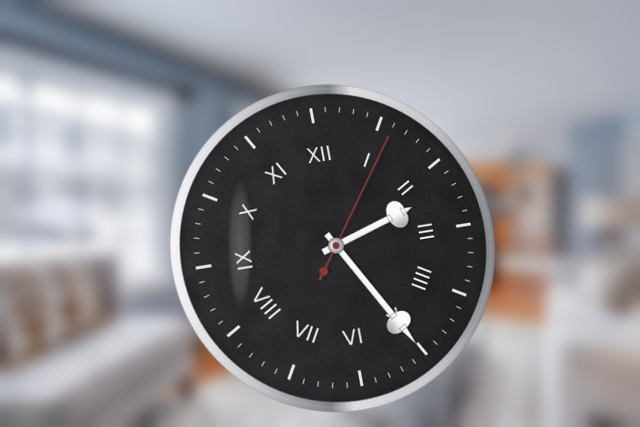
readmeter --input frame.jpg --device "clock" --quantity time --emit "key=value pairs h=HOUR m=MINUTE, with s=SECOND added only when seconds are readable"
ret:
h=2 m=25 s=6
